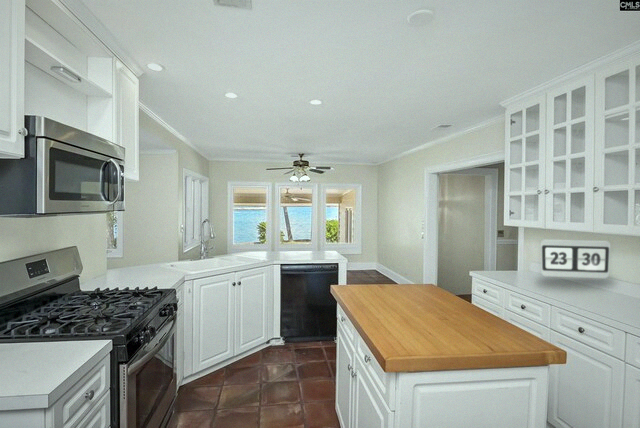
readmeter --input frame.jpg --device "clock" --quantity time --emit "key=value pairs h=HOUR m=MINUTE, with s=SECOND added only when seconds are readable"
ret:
h=23 m=30
